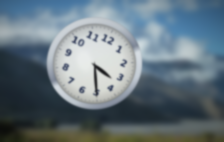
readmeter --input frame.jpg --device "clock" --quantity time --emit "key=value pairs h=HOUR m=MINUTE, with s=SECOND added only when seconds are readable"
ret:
h=3 m=25
